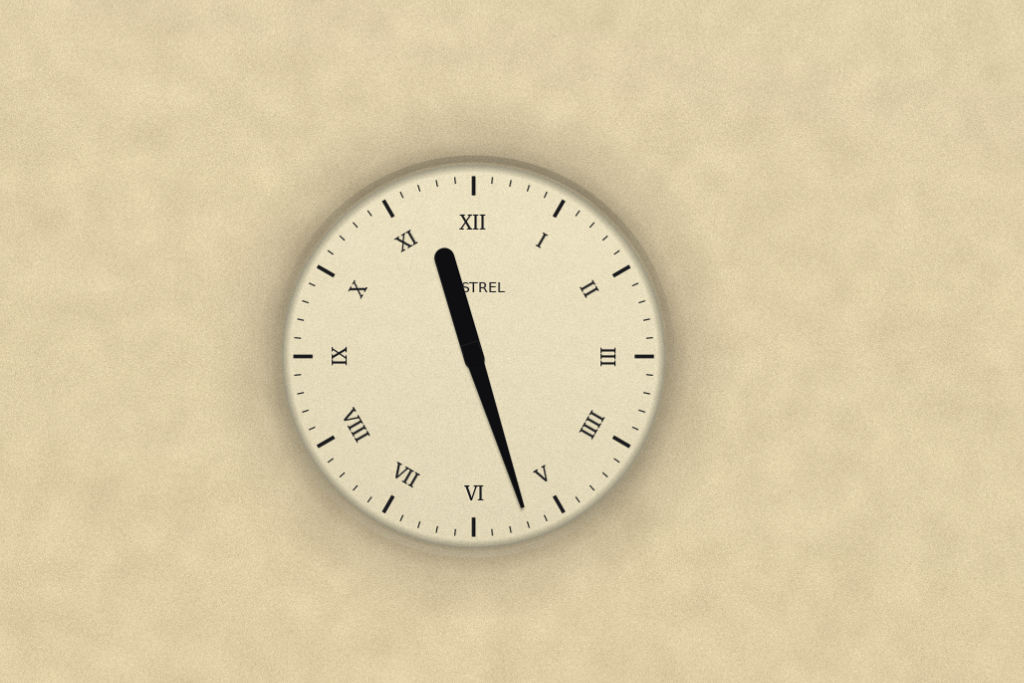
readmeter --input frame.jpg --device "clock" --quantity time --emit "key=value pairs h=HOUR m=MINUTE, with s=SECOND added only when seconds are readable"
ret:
h=11 m=27
